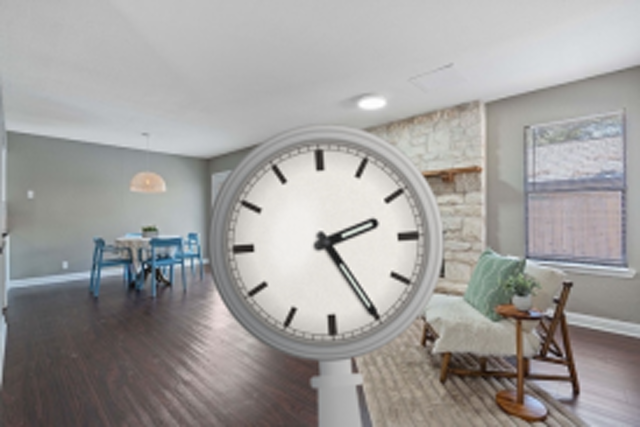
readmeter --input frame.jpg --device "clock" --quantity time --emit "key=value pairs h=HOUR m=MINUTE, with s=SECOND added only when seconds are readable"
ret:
h=2 m=25
